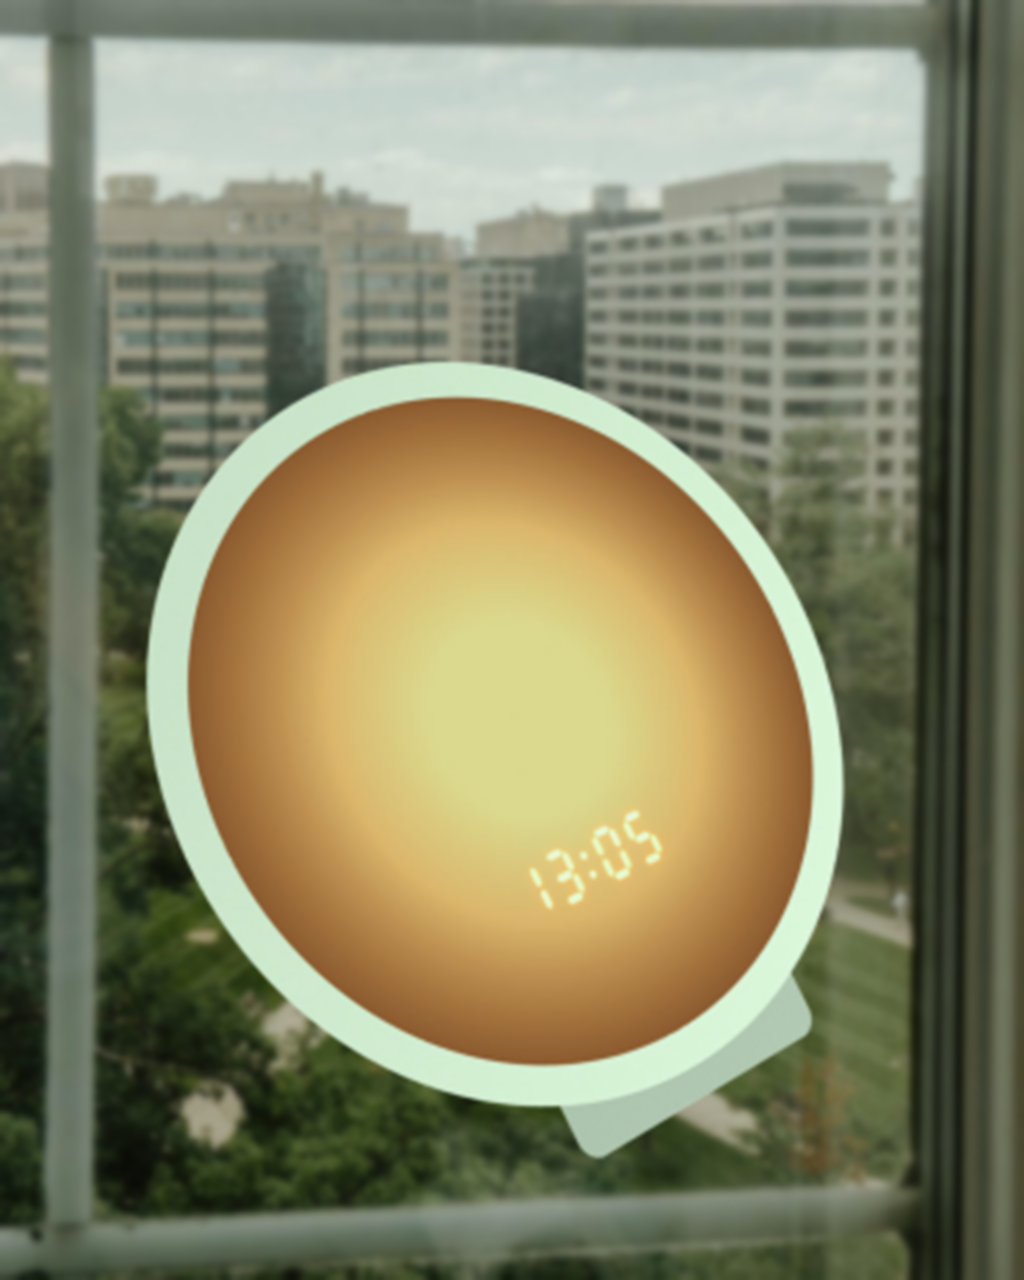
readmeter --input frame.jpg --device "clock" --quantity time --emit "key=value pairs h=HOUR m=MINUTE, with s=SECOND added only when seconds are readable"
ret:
h=13 m=5
